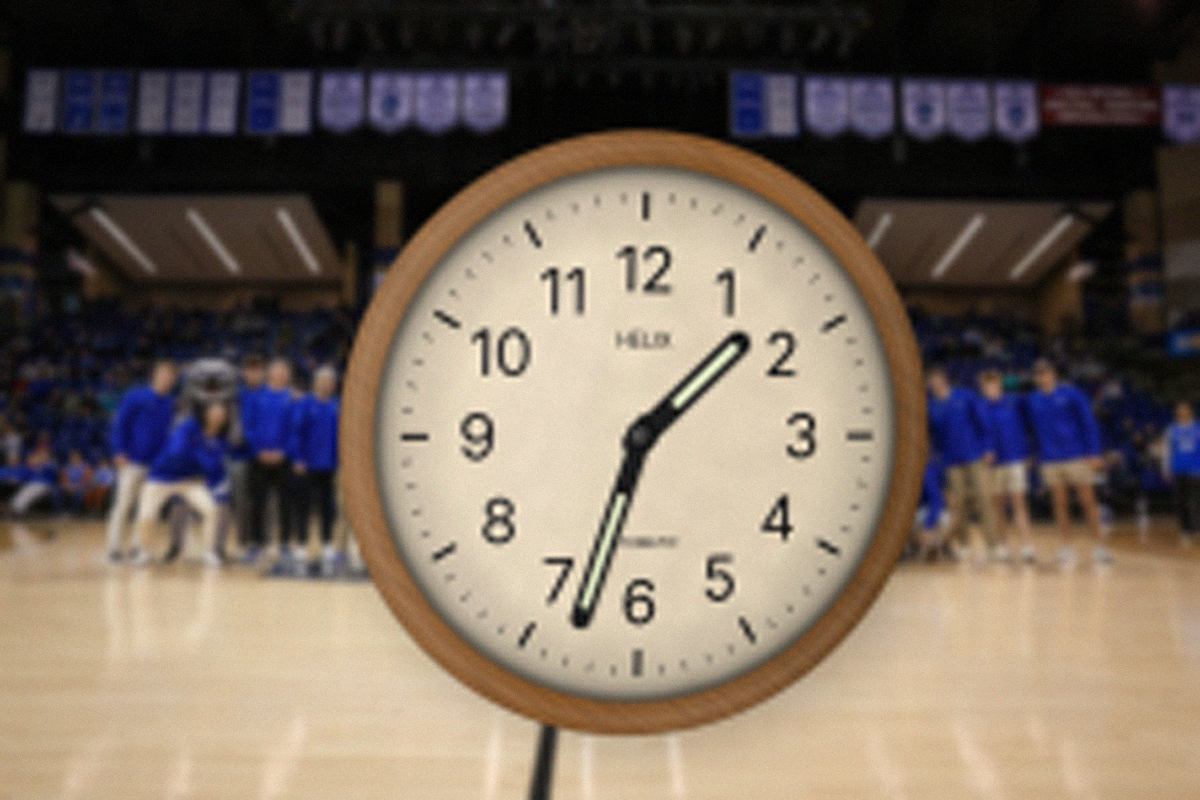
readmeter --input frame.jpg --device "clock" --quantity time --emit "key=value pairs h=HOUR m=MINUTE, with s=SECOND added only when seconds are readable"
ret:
h=1 m=33
